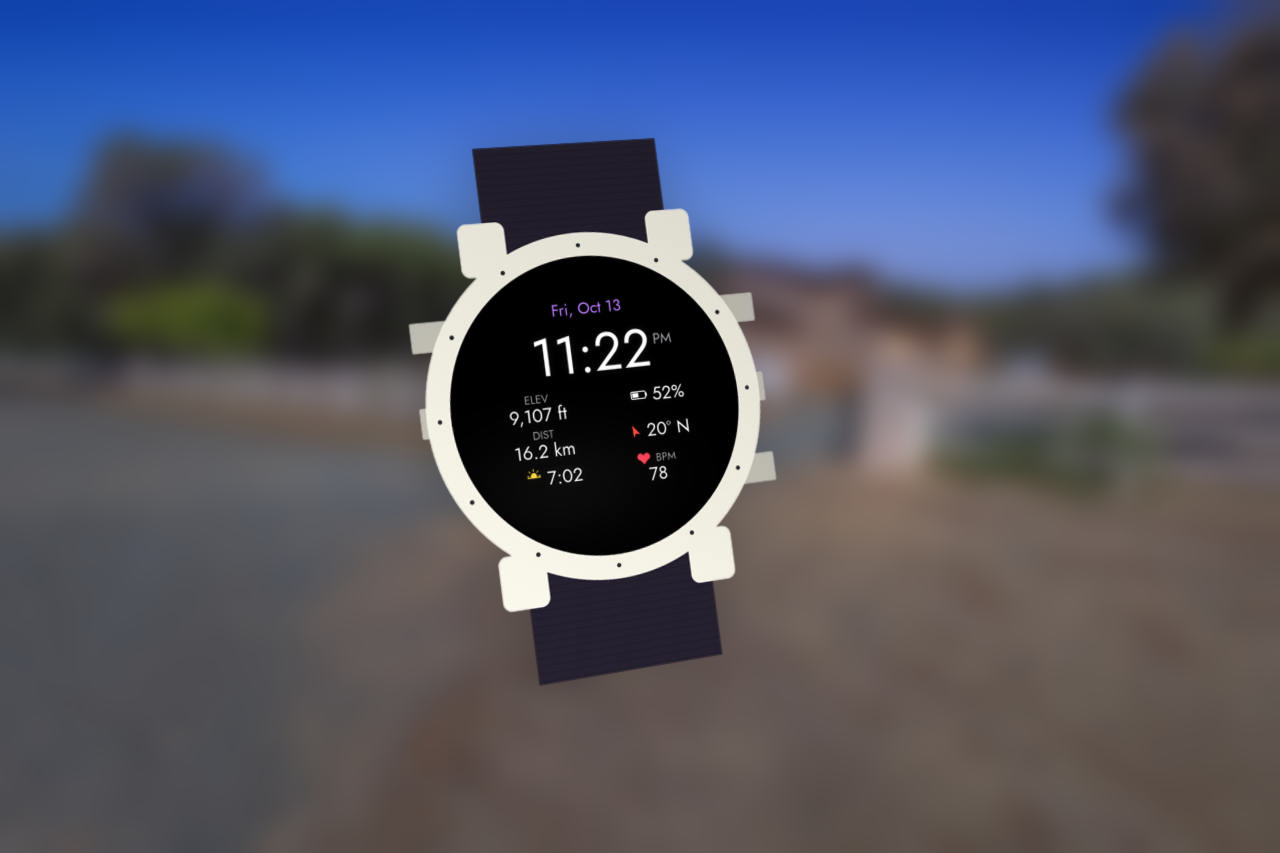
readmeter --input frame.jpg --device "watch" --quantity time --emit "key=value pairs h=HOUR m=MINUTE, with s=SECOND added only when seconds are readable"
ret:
h=11 m=22
